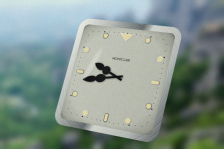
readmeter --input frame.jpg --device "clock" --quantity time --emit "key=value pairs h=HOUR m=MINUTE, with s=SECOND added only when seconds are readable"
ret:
h=9 m=43
